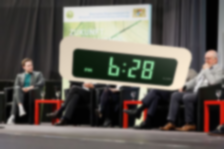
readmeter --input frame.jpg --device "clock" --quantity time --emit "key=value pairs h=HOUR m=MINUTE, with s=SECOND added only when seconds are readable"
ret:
h=6 m=28
